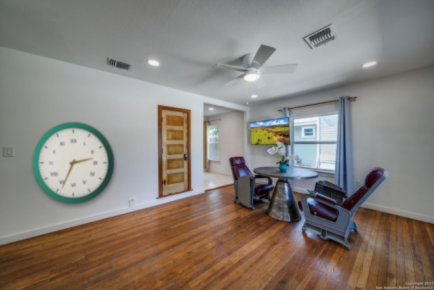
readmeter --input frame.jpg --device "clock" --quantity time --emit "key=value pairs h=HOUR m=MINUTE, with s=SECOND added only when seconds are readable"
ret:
h=2 m=34
